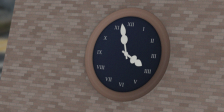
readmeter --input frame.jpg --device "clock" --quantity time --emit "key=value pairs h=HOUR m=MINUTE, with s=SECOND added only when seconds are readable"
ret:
h=3 m=57
